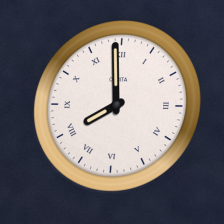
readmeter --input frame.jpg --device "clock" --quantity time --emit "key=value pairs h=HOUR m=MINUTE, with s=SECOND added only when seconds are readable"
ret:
h=7 m=59
